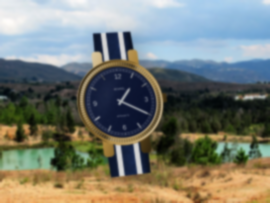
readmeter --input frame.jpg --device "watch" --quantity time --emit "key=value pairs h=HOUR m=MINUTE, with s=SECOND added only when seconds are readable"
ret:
h=1 m=20
